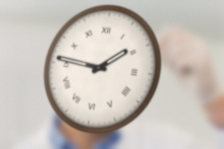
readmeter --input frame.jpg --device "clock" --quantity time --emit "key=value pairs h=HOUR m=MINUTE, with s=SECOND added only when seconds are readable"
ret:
h=1 m=46
